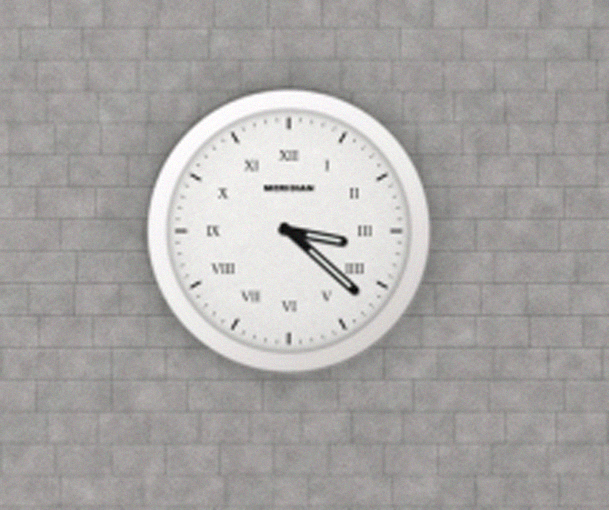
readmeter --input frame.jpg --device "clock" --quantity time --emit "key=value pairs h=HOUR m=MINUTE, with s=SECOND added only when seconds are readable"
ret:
h=3 m=22
